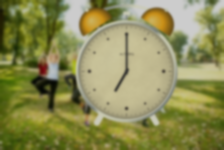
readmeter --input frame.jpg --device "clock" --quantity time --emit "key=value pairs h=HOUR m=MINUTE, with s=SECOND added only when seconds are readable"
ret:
h=7 m=0
